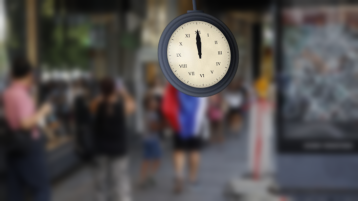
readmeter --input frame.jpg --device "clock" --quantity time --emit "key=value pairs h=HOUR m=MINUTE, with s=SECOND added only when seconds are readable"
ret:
h=12 m=0
